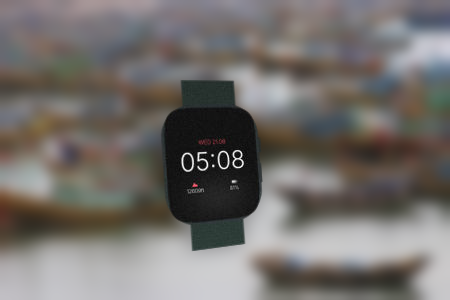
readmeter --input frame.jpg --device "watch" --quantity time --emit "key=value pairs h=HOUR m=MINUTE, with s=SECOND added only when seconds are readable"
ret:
h=5 m=8
